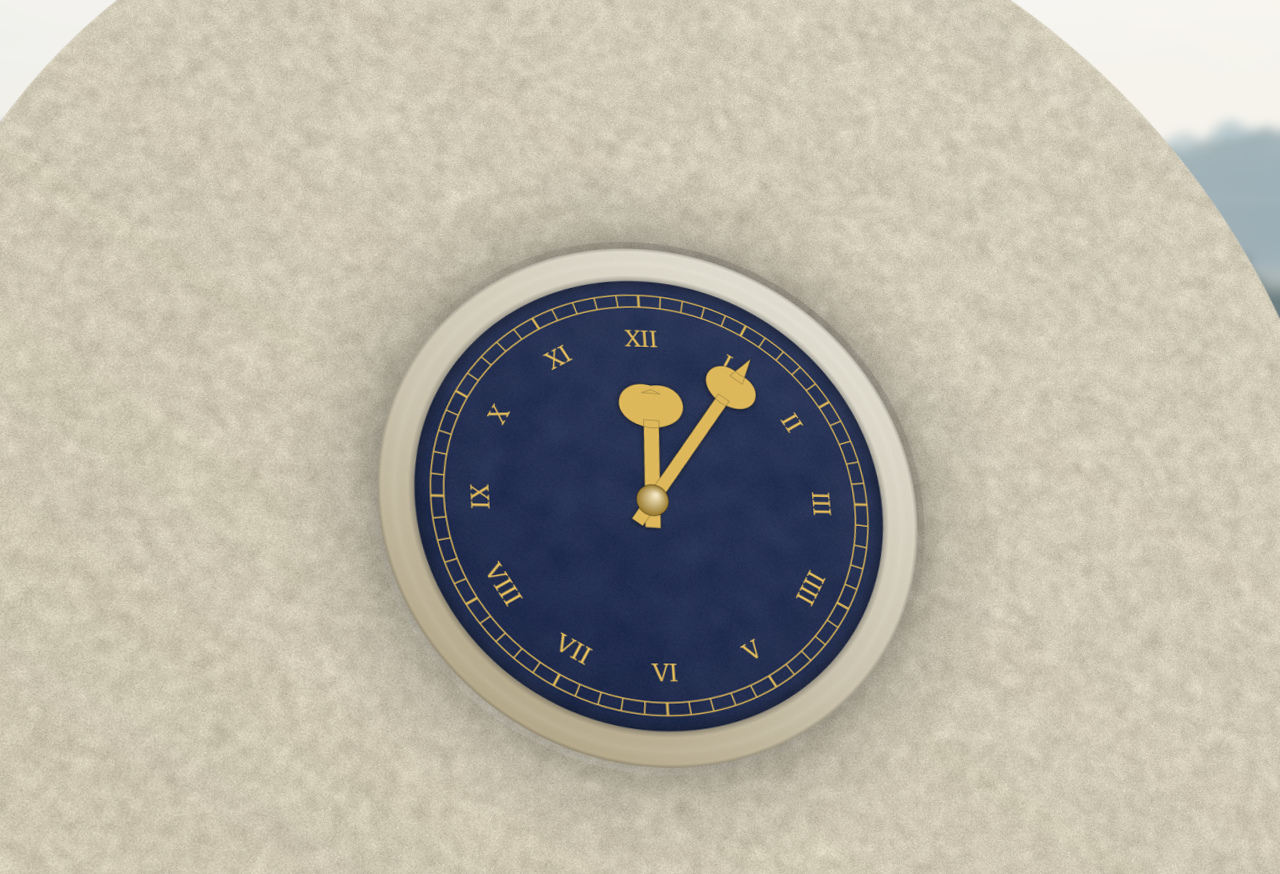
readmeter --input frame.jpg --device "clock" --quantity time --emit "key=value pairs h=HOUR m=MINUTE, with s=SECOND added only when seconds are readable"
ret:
h=12 m=6
